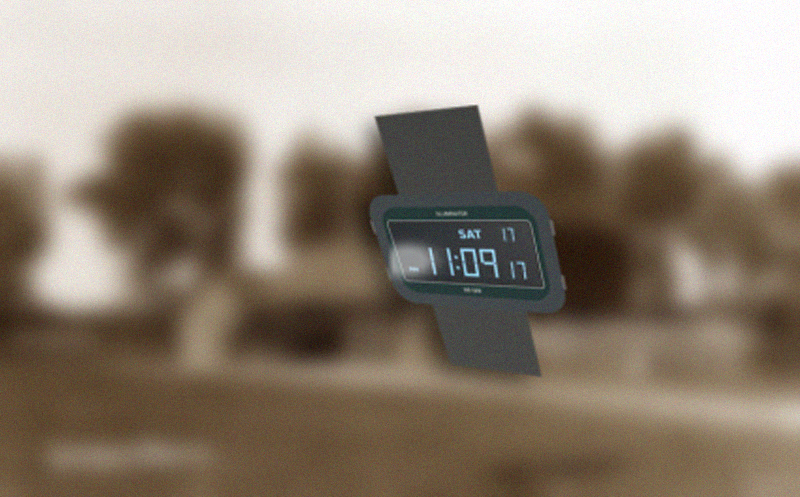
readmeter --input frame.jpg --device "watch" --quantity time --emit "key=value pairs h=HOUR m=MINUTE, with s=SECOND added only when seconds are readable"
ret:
h=11 m=9 s=17
